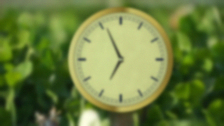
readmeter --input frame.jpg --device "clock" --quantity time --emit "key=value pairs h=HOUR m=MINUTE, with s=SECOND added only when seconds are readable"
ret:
h=6 m=56
